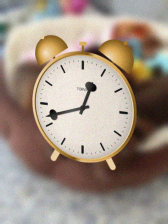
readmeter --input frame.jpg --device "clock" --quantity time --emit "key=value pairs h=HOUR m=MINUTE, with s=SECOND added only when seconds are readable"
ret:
h=12 m=42
